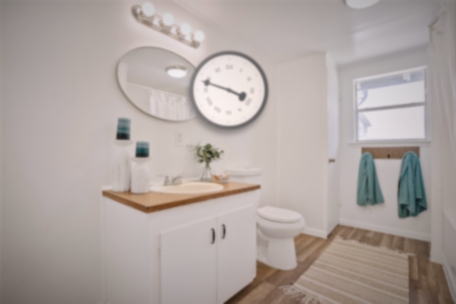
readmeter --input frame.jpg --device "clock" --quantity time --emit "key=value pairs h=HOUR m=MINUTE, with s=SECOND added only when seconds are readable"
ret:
h=3 m=48
